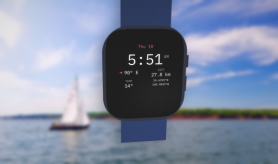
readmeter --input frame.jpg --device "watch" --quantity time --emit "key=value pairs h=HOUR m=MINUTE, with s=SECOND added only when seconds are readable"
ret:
h=5 m=51
